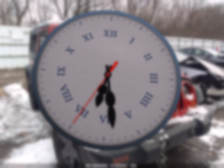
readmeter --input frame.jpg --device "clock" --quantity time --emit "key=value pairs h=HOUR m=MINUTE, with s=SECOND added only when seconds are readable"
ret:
h=6 m=28 s=35
